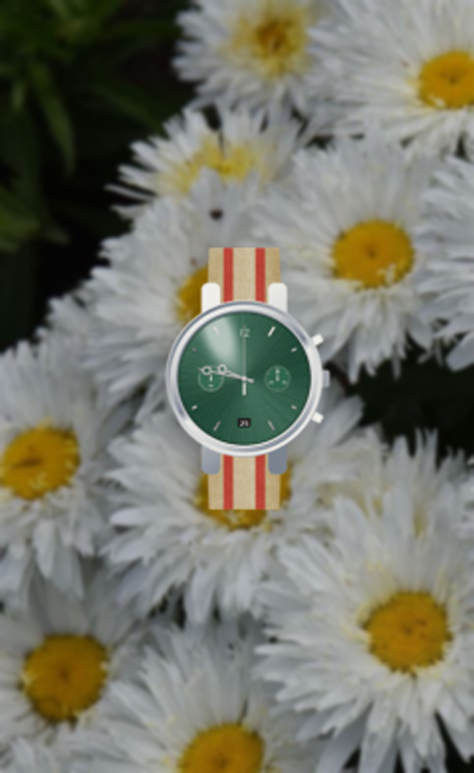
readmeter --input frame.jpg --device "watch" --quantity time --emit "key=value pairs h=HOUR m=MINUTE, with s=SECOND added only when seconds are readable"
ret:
h=9 m=47
